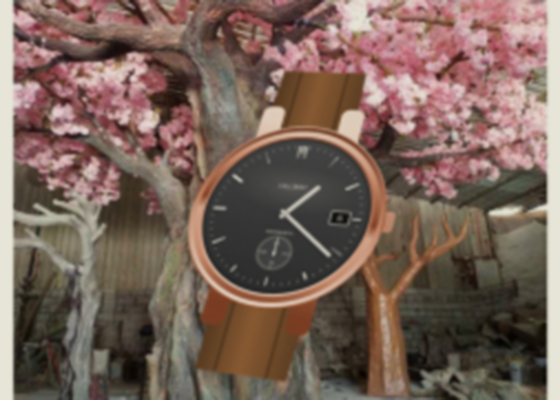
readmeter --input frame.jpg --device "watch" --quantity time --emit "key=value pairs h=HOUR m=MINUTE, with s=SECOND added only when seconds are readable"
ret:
h=1 m=21
